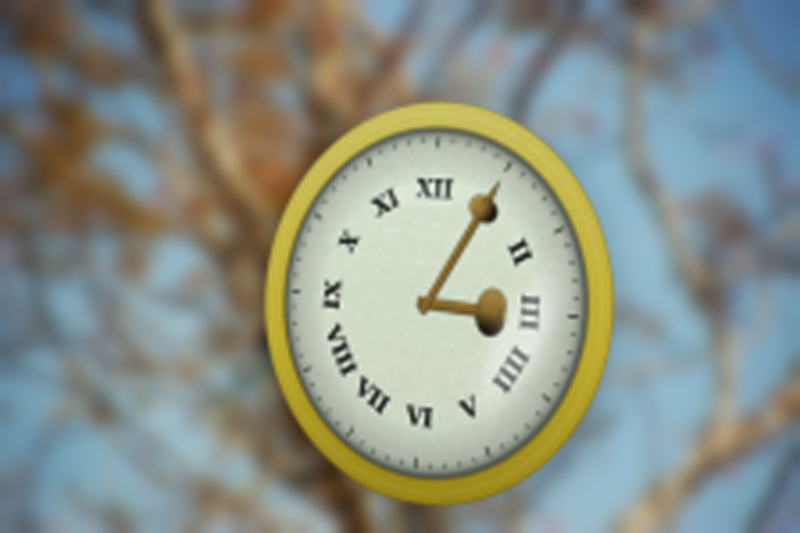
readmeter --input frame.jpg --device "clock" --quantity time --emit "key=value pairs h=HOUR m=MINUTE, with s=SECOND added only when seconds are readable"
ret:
h=3 m=5
